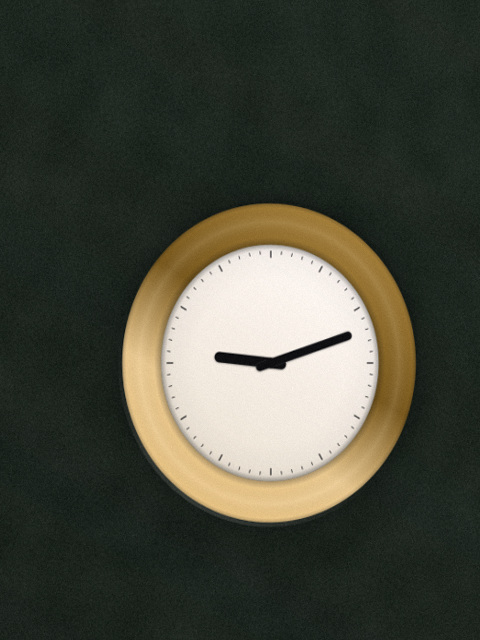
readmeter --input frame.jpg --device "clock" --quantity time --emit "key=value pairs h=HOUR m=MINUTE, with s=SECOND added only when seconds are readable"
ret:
h=9 m=12
